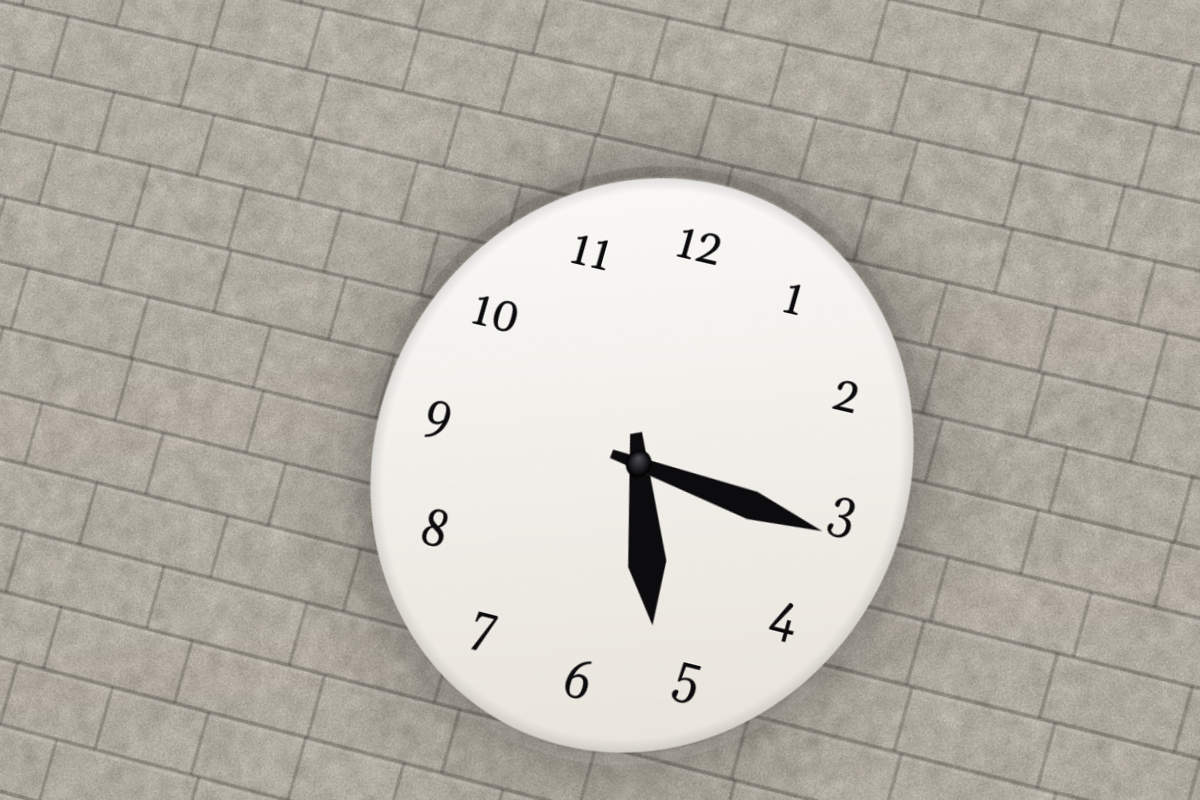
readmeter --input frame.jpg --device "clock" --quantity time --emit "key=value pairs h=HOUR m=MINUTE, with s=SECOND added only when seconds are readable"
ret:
h=5 m=16
